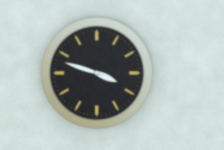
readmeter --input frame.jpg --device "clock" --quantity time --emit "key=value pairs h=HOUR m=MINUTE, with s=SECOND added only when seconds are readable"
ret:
h=3 m=48
